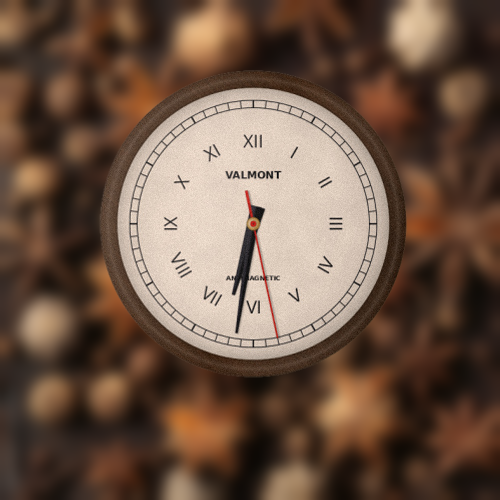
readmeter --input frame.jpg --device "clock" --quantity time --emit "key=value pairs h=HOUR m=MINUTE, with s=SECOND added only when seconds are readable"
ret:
h=6 m=31 s=28
